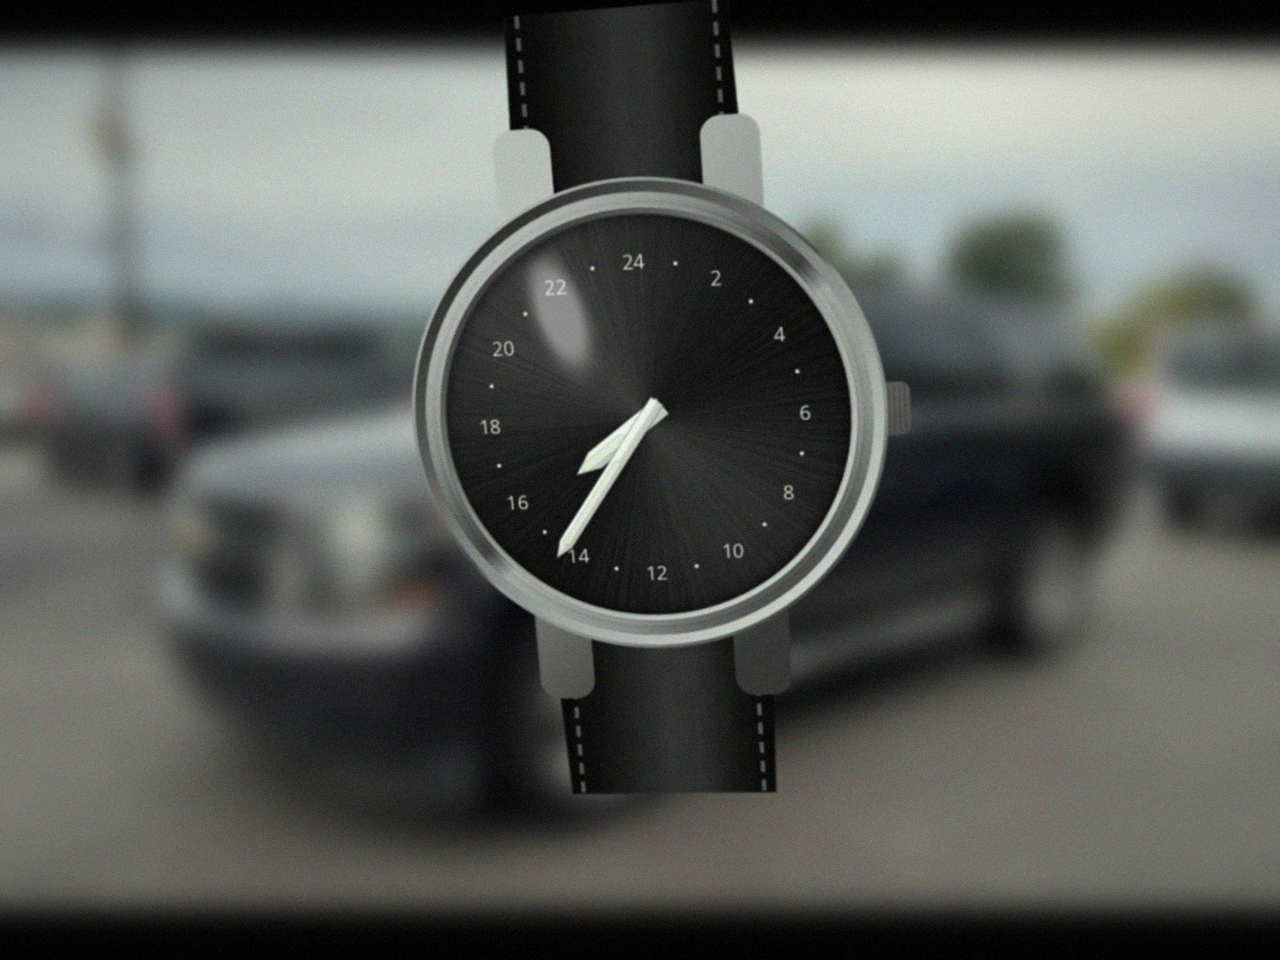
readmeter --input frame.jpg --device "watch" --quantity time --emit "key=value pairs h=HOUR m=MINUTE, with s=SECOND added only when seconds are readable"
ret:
h=15 m=36
